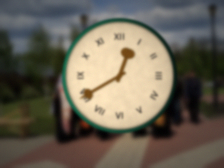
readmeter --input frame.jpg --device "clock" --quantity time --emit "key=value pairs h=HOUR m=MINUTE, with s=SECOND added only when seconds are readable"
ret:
h=12 m=40
